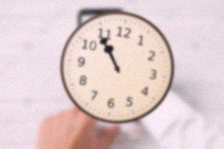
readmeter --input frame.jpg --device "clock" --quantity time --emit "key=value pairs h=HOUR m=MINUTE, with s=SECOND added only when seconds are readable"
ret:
h=10 m=54
